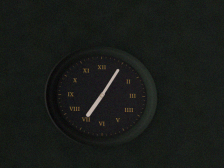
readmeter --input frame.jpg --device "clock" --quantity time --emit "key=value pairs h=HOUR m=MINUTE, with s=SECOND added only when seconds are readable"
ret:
h=7 m=5
